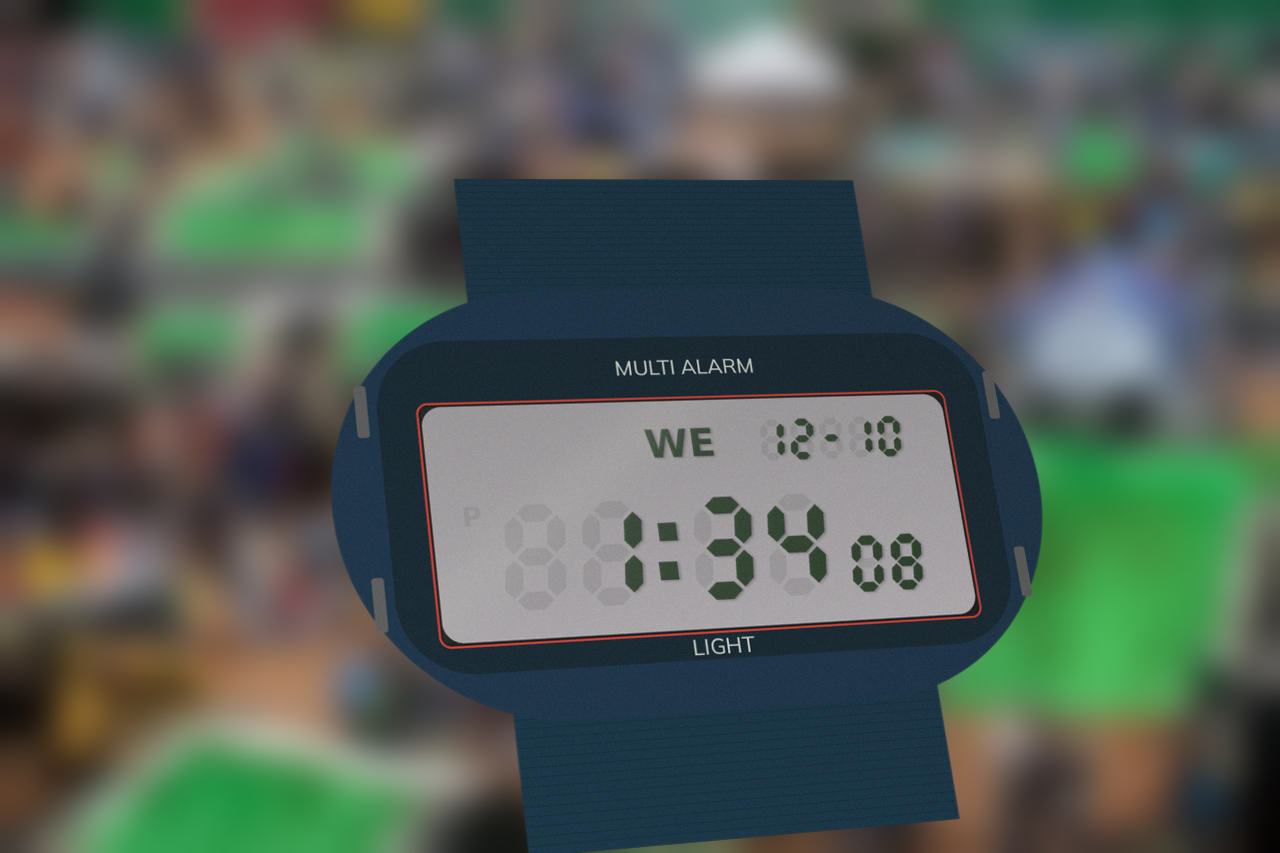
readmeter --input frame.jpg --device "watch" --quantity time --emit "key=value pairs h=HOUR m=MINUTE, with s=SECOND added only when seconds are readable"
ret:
h=1 m=34 s=8
